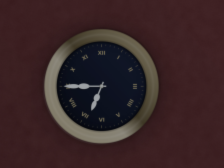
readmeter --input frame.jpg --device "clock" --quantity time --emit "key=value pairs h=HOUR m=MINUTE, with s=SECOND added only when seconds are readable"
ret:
h=6 m=45
